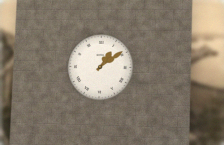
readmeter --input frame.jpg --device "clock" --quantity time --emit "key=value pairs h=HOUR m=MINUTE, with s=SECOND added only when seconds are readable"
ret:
h=1 m=9
